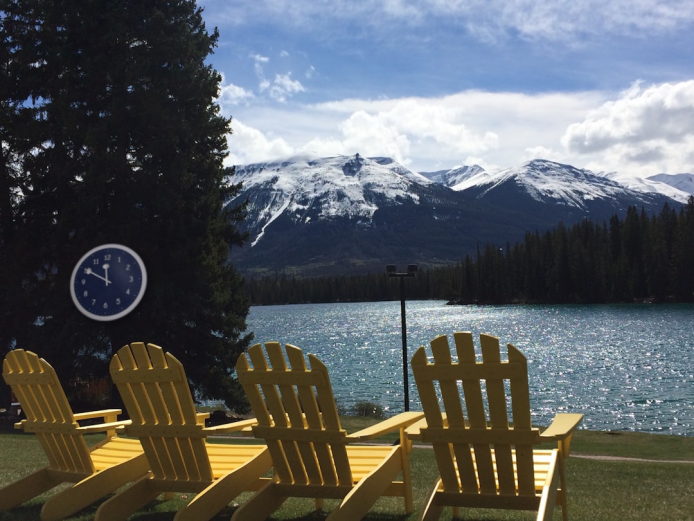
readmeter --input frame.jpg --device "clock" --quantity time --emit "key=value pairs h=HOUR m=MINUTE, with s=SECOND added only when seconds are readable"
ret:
h=11 m=50
